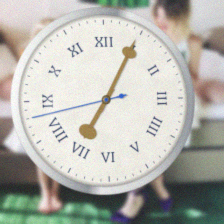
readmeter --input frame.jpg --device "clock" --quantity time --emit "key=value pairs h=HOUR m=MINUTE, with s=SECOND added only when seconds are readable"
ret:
h=7 m=4 s=43
